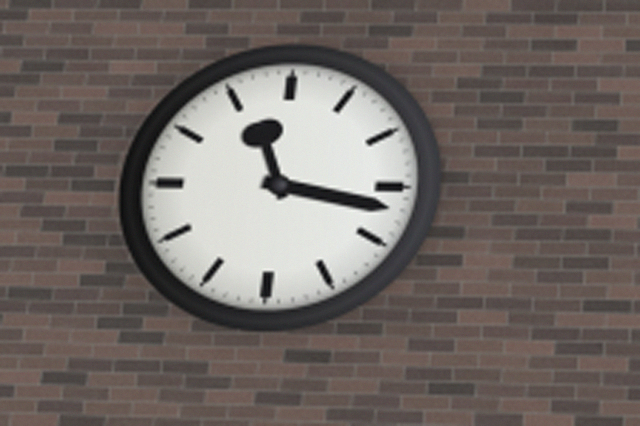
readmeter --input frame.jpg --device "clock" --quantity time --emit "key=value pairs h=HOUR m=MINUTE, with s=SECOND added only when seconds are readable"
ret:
h=11 m=17
